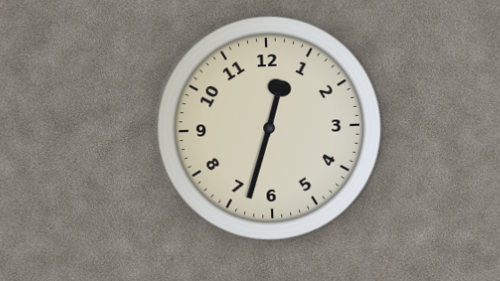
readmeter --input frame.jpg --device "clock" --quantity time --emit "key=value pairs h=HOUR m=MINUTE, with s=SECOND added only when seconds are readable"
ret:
h=12 m=33
